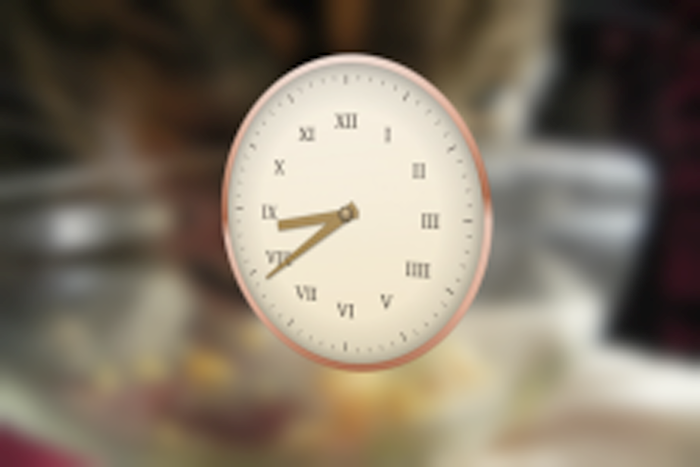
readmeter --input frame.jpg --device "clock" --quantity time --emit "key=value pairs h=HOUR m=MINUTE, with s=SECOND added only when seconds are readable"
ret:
h=8 m=39
